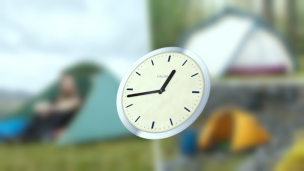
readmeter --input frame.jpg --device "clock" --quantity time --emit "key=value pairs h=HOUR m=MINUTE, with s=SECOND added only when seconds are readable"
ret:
h=12 m=43
